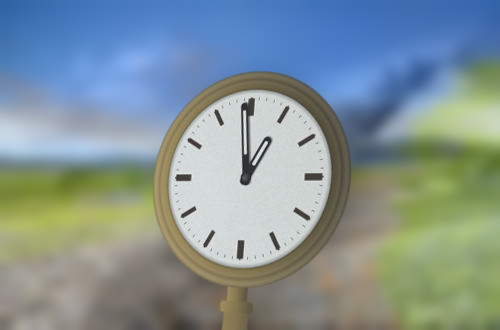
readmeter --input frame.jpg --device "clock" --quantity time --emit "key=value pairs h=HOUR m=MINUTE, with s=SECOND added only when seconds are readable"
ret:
h=12 m=59
